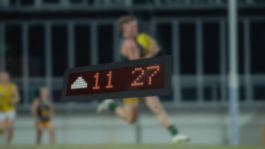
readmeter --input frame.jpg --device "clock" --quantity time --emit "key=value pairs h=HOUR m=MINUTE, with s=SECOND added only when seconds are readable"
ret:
h=11 m=27
